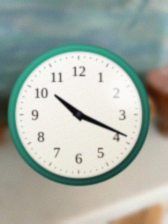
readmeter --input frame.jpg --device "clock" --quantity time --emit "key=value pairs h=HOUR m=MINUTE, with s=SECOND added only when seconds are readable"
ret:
h=10 m=19
